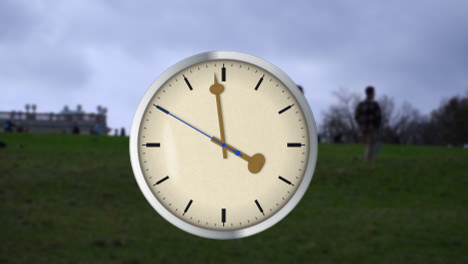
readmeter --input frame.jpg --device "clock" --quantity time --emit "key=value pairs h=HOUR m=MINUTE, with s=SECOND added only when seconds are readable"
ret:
h=3 m=58 s=50
